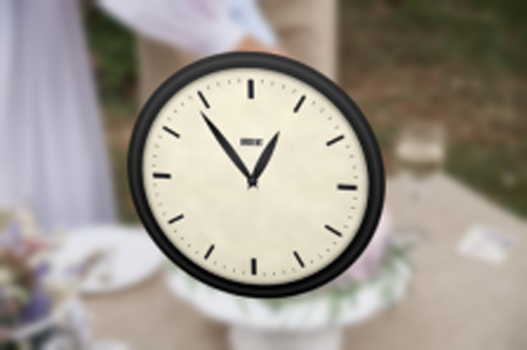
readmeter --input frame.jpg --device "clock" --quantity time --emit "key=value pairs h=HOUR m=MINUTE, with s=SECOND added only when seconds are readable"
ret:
h=12 m=54
